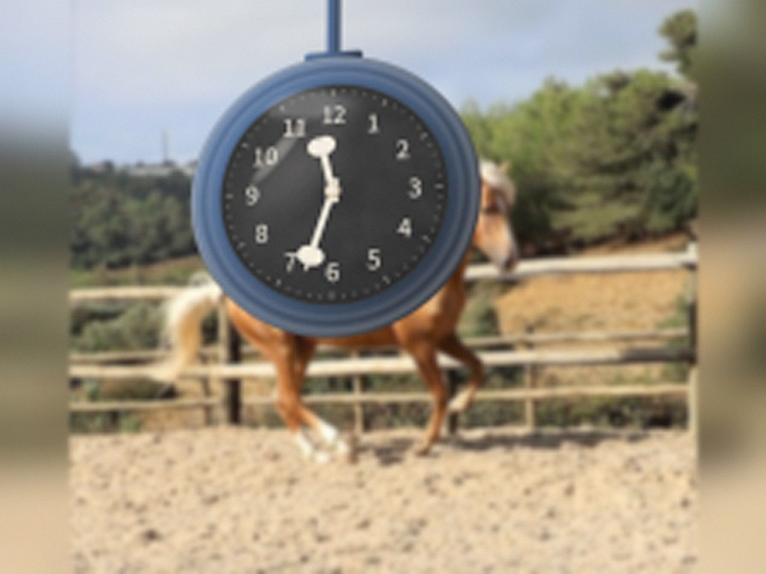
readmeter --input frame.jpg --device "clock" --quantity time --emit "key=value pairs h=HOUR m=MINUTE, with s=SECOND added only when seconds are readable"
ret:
h=11 m=33
